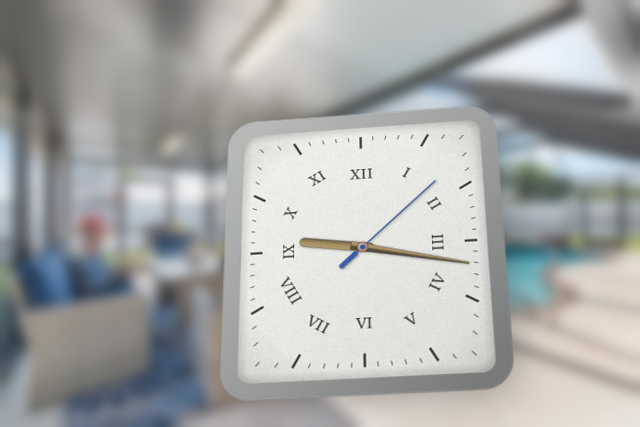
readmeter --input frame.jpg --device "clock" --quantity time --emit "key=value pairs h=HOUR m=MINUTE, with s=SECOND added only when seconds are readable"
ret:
h=9 m=17 s=8
